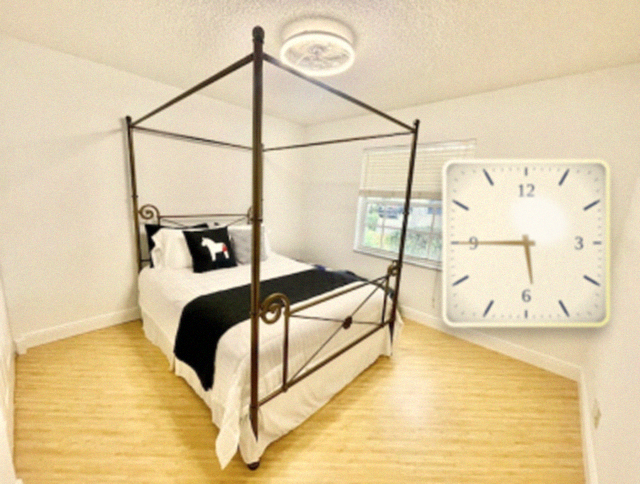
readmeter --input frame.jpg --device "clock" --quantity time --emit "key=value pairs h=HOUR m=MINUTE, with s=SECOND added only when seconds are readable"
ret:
h=5 m=45
